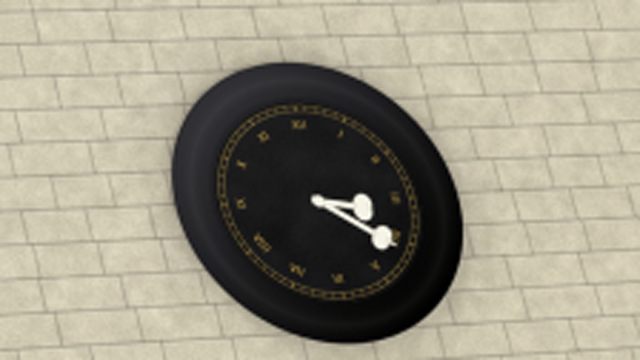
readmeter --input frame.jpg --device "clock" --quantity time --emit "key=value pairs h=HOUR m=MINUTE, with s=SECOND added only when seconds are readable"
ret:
h=3 m=21
